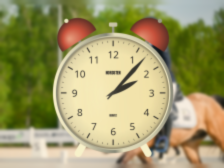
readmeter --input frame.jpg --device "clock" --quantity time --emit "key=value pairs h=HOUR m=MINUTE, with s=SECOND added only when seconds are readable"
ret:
h=2 m=7
